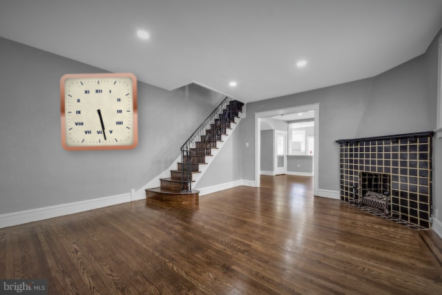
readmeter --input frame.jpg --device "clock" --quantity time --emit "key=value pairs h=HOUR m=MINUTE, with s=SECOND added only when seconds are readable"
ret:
h=5 m=28
